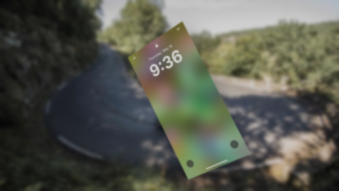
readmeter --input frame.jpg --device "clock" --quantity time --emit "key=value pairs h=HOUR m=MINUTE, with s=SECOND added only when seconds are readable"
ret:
h=9 m=36
